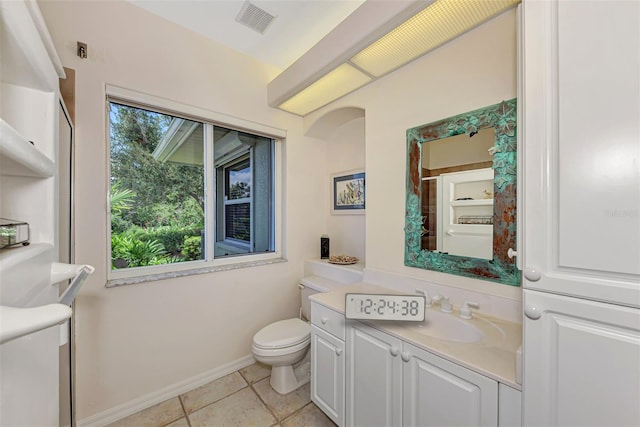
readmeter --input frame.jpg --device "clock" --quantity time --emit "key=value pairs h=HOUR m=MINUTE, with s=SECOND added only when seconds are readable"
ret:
h=12 m=24 s=38
